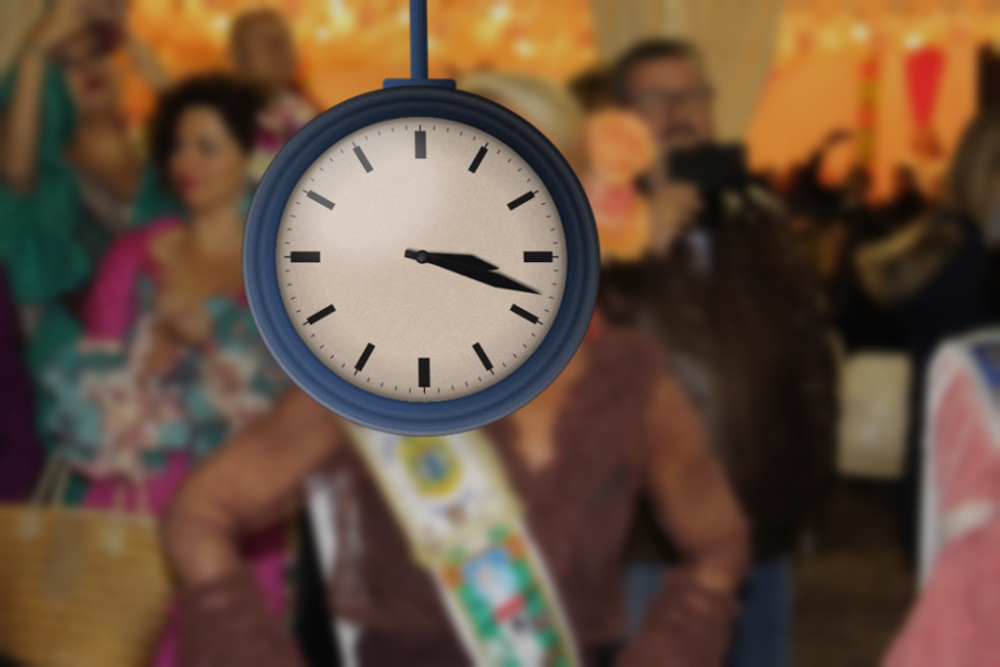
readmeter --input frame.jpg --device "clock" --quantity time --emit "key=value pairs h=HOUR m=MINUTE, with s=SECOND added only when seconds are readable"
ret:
h=3 m=18
